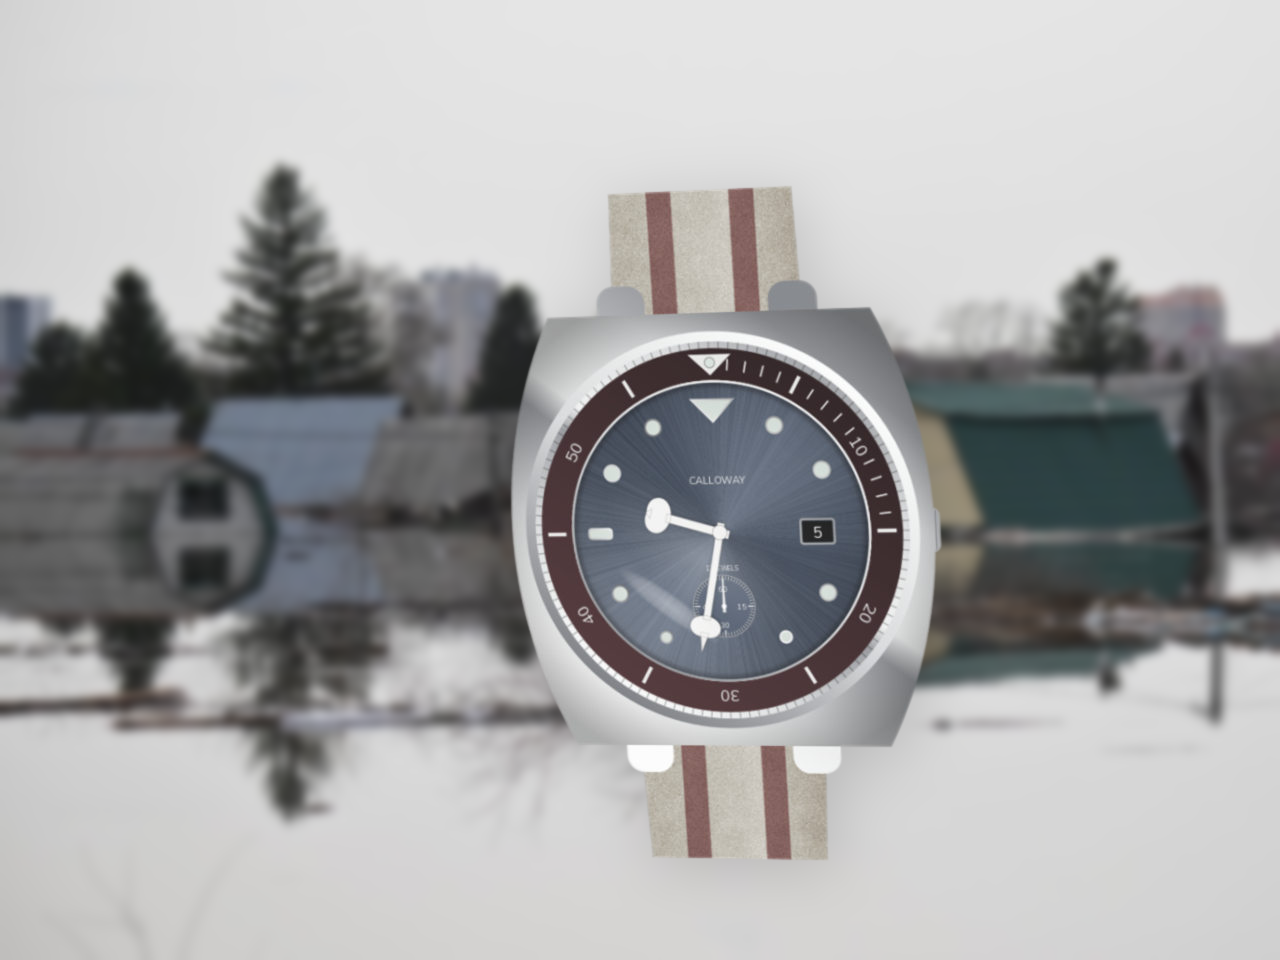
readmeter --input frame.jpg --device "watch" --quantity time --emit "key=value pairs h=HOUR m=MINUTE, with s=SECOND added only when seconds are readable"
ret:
h=9 m=32
